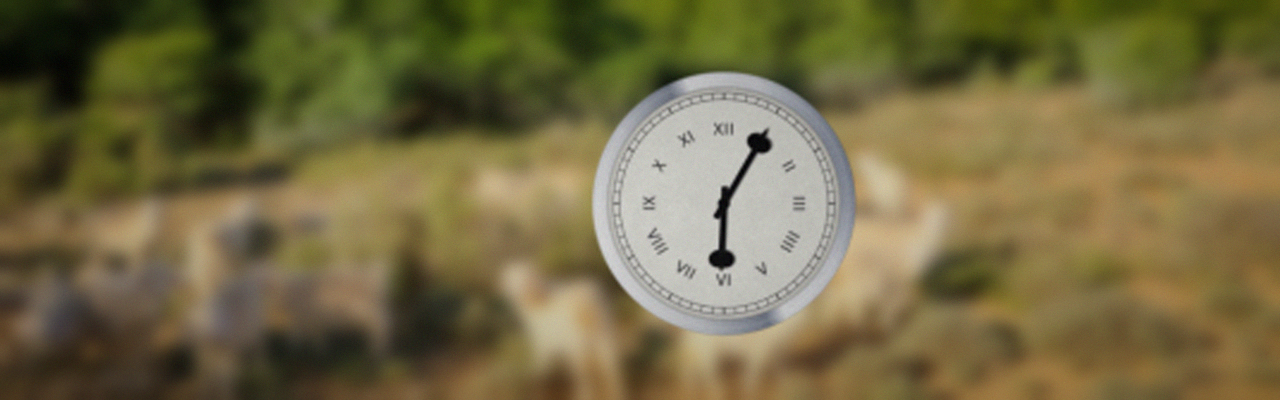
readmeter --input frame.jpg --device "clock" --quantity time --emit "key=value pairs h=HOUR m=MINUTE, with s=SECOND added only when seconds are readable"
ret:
h=6 m=5
